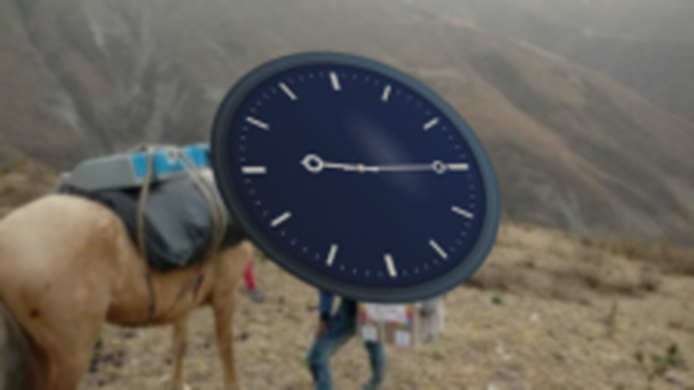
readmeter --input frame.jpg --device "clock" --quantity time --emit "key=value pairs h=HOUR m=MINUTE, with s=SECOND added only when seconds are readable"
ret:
h=9 m=15
